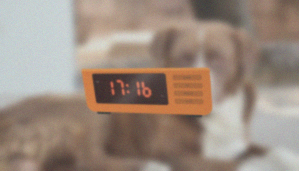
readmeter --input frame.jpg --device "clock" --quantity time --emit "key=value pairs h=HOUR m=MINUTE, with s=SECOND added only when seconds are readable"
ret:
h=17 m=16
